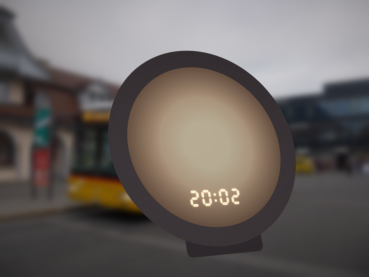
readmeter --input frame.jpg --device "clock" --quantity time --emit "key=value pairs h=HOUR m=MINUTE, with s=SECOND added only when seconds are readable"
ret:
h=20 m=2
